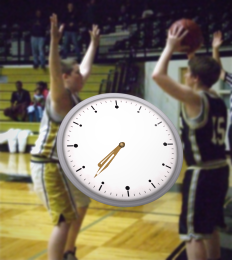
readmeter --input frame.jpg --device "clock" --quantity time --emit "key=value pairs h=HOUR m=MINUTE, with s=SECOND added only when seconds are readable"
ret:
h=7 m=37
